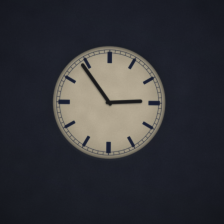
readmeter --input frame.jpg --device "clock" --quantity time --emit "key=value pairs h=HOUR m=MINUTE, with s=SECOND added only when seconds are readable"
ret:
h=2 m=54
